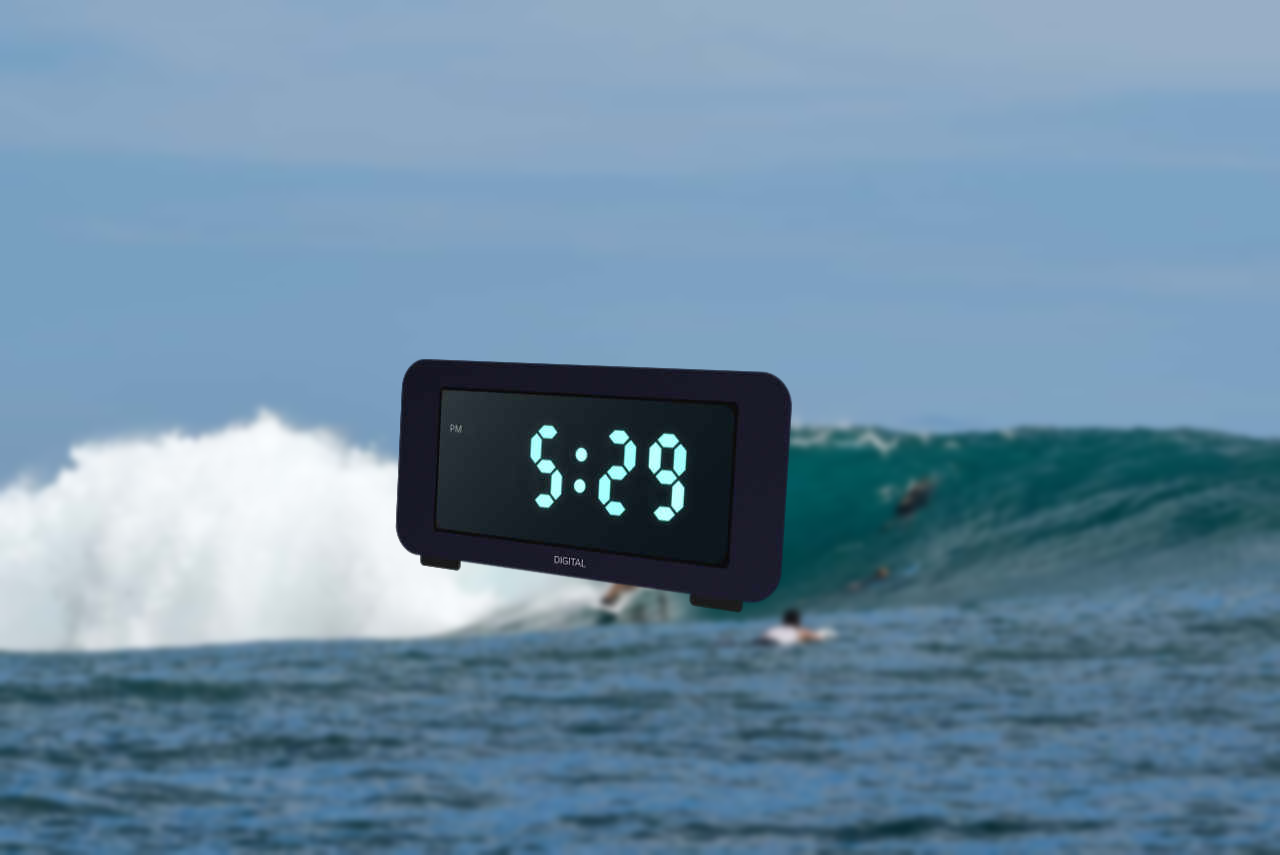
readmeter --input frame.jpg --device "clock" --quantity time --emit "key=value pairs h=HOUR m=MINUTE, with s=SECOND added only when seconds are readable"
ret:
h=5 m=29
